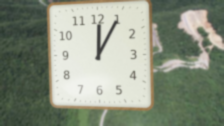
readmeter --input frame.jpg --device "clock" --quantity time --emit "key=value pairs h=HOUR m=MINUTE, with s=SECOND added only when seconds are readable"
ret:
h=12 m=5
